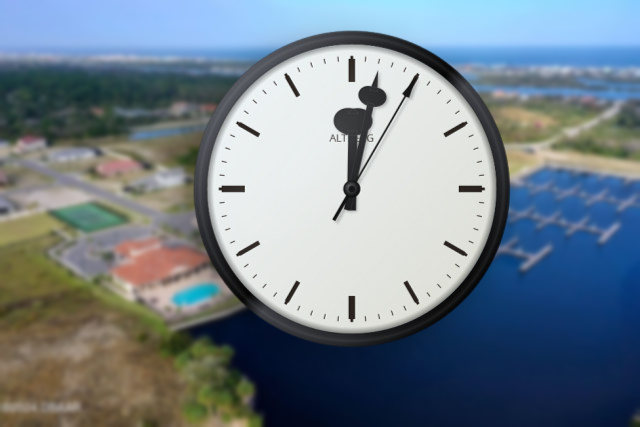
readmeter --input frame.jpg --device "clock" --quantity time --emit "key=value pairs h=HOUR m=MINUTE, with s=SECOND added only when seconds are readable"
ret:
h=12 m=2 s=5
